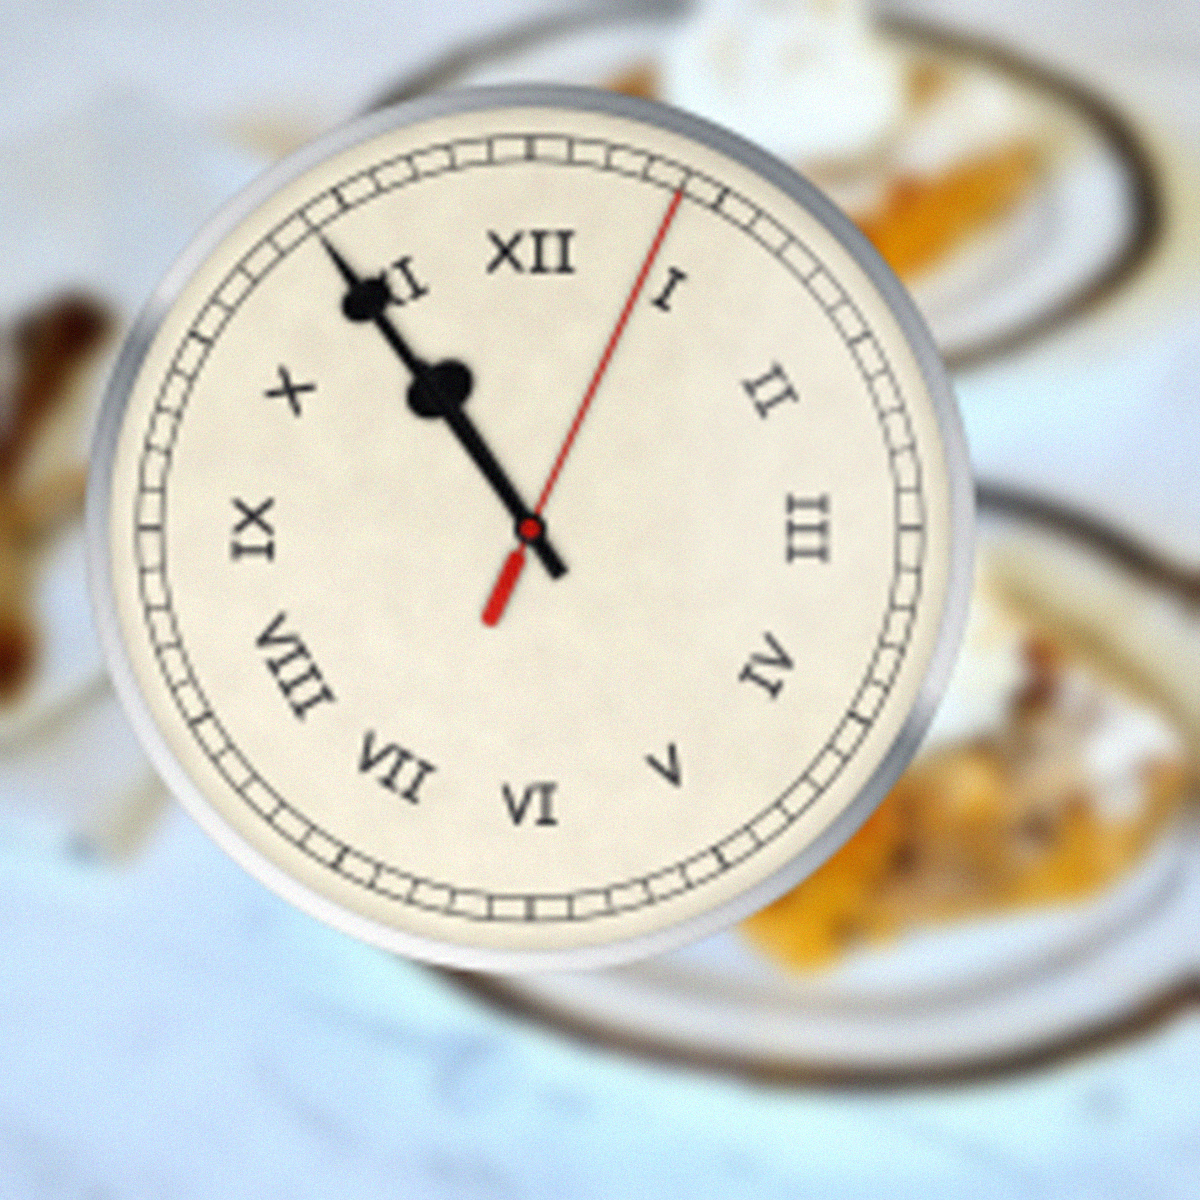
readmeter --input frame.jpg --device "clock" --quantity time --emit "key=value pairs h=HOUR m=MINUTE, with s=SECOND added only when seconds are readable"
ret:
h=10 m=54 s=4
